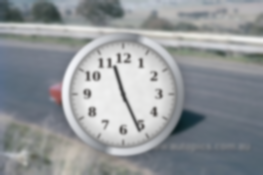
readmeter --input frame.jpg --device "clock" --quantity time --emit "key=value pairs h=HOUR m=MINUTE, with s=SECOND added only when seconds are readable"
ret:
h=11 m=26
